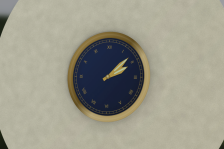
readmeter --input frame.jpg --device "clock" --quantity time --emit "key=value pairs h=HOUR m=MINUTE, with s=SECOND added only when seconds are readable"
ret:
h=2 m=8
